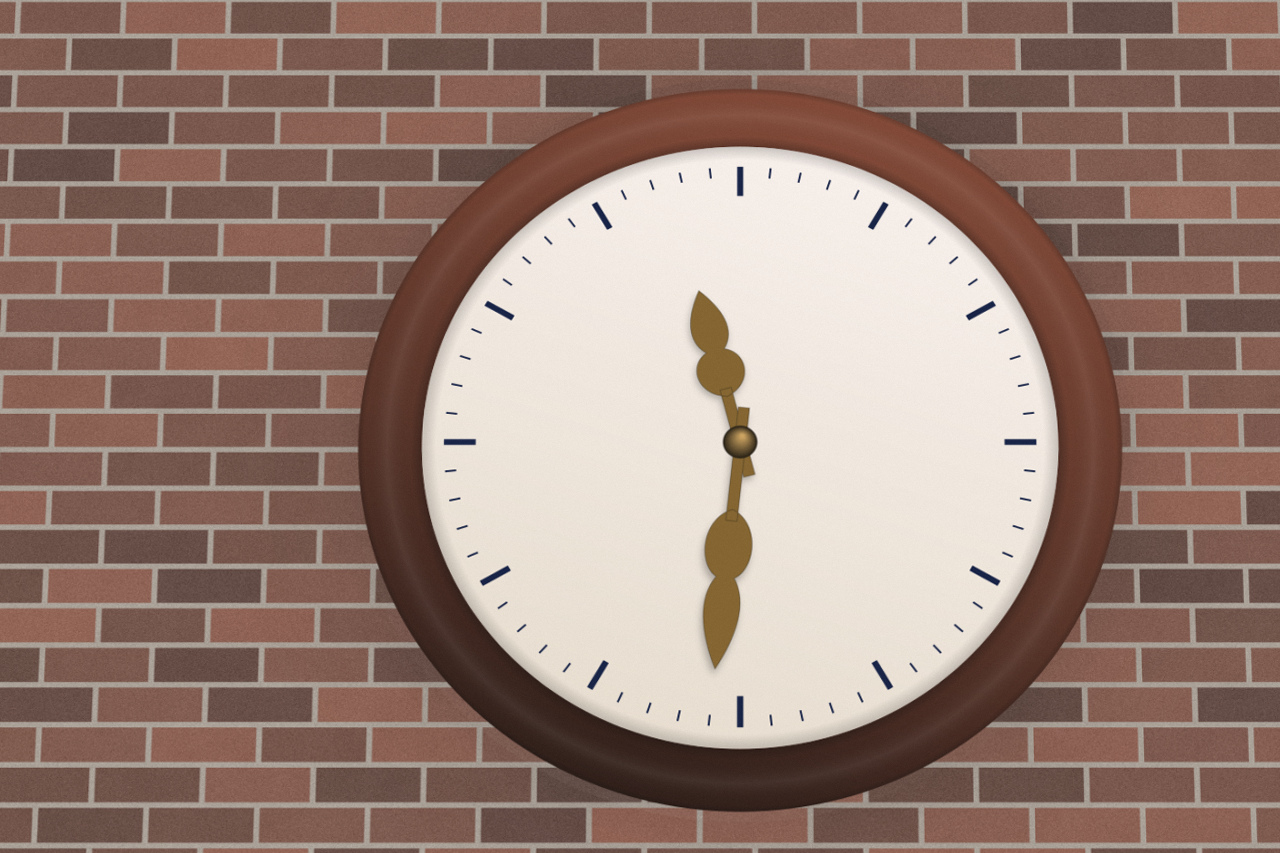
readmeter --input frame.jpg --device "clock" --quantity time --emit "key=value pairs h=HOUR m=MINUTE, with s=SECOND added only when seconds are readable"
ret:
h=11 m=31
